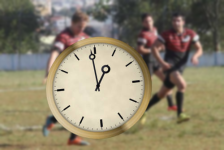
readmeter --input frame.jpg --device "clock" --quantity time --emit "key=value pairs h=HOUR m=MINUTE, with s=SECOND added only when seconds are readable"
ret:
h=12 m=59
